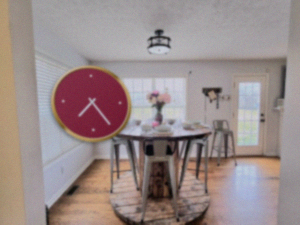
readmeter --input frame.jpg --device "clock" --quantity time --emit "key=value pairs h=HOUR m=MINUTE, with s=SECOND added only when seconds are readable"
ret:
h=7 m=24
